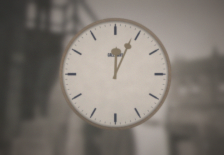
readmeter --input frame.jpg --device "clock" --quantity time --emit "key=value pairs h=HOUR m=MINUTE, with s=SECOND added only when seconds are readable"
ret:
h=12 m=4
